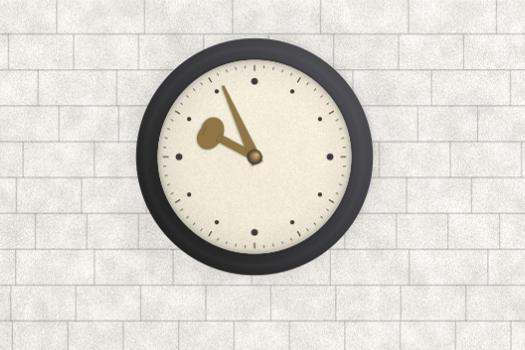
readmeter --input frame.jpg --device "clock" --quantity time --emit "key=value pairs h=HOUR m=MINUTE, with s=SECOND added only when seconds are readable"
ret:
h=9 m=56
